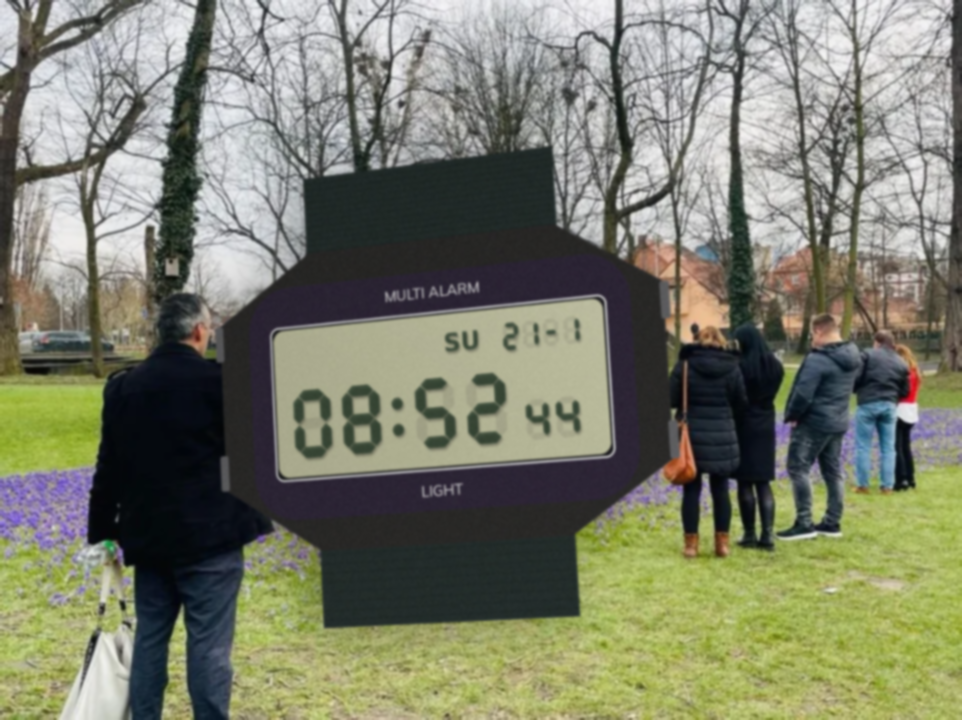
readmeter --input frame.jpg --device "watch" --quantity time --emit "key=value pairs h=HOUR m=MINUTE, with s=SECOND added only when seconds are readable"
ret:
h=8 m=52 s=44
